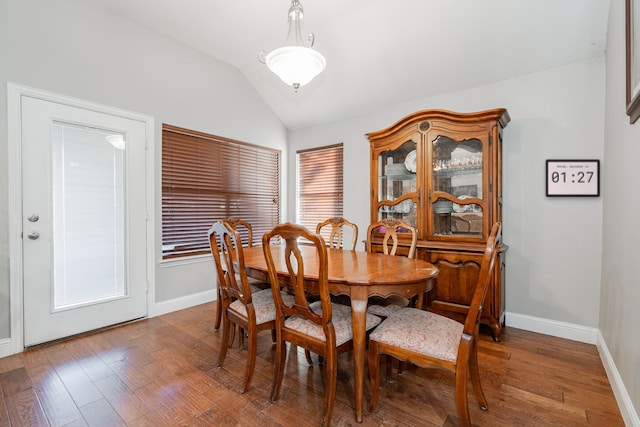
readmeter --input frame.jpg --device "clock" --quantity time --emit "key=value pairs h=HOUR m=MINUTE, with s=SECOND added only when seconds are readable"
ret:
h=1 m=27
